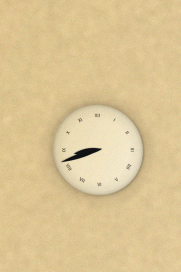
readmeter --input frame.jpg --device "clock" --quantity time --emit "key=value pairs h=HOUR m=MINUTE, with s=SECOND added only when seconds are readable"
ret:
h=8 m=42
